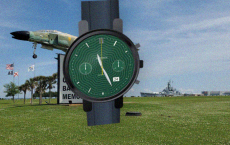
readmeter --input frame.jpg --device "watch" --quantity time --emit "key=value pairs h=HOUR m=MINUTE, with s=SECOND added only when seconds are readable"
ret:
h=11 m=26
